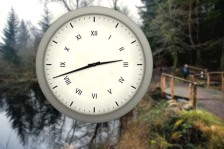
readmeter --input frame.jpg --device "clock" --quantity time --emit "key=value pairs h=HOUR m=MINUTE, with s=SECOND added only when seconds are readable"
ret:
h=2 m=42
